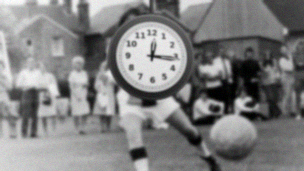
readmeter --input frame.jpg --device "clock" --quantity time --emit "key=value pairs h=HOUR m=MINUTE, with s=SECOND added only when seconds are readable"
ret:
h=12 m=16
